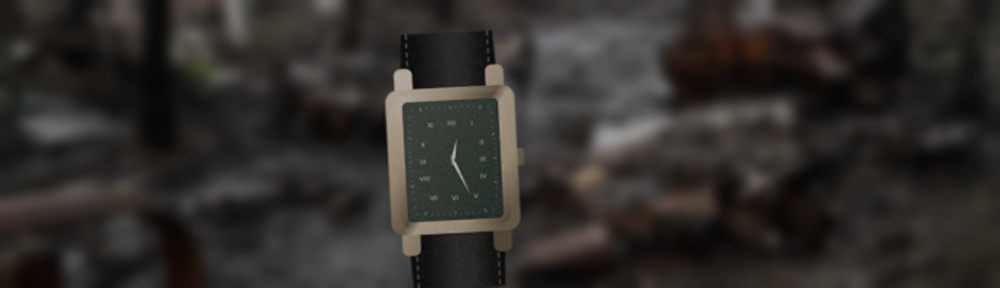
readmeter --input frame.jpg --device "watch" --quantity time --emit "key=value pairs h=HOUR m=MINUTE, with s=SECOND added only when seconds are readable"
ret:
h=12 m=26
